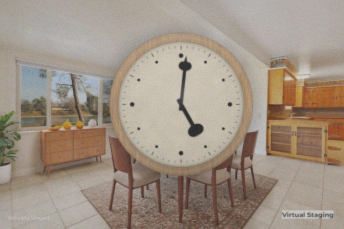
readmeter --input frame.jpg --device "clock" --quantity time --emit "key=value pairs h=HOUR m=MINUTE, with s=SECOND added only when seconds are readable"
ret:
h=5 m=1
